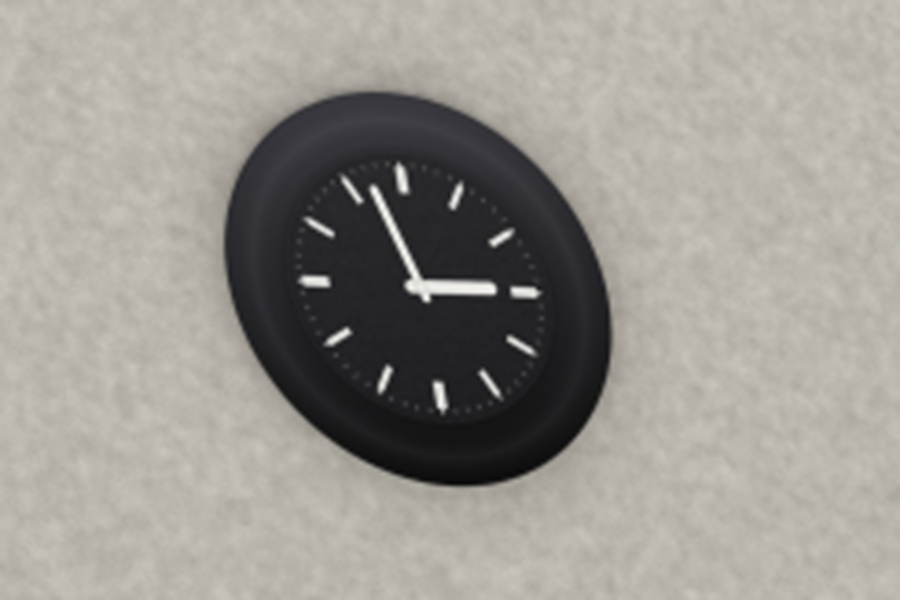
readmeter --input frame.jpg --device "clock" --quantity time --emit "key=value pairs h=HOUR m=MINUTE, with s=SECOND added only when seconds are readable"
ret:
h=2 m=57
